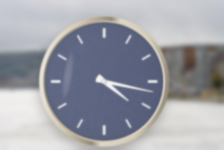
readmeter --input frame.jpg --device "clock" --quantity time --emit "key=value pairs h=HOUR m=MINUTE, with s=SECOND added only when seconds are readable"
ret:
h=4 m=17
